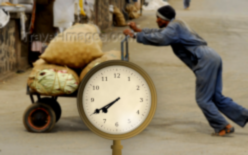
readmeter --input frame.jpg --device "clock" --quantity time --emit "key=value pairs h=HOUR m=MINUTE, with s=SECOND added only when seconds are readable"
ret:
h=7 m=40
